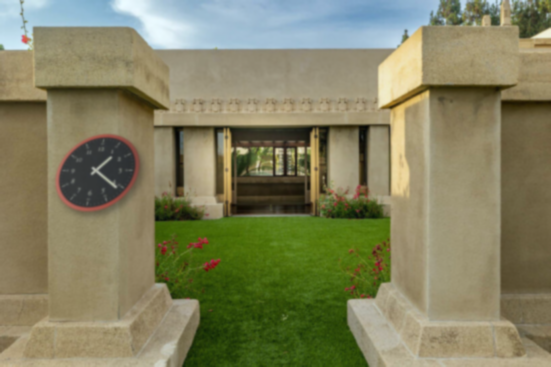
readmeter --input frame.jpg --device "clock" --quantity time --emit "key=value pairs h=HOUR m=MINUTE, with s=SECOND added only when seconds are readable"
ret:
h=1 m=21
